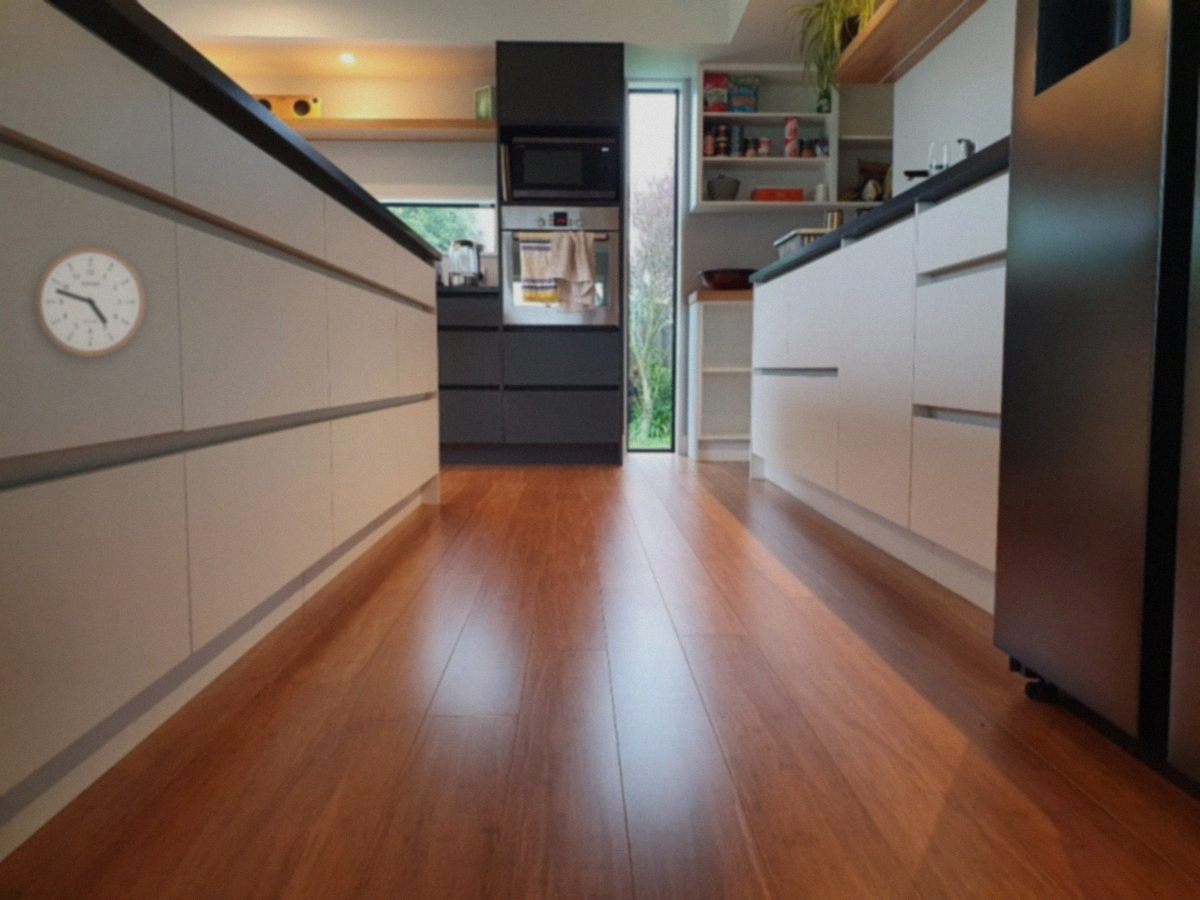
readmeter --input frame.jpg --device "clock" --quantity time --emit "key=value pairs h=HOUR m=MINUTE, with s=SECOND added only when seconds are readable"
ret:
h=4 m=48
